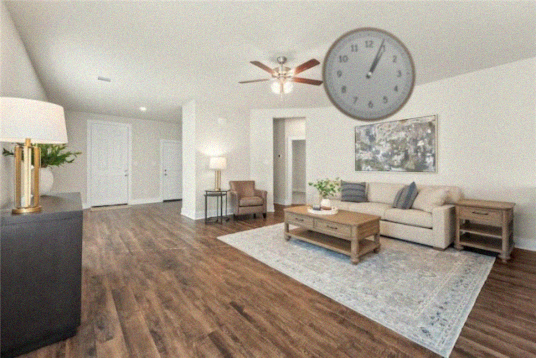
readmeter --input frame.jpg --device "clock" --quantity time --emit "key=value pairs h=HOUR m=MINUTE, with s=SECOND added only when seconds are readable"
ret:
h=1 m=4
